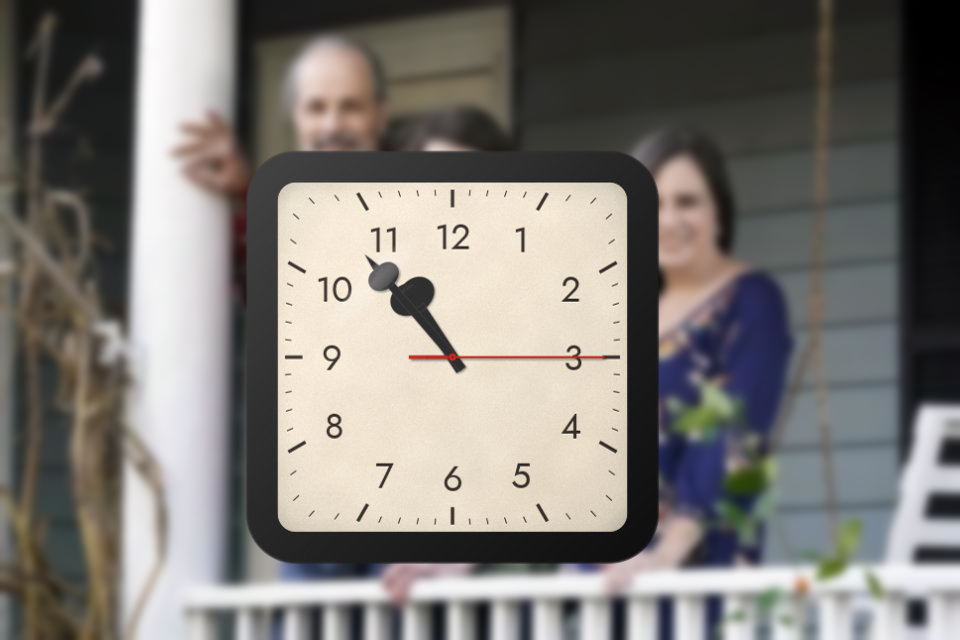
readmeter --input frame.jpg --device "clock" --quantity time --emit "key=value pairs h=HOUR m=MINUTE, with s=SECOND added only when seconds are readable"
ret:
h=10 m=53 s=15
